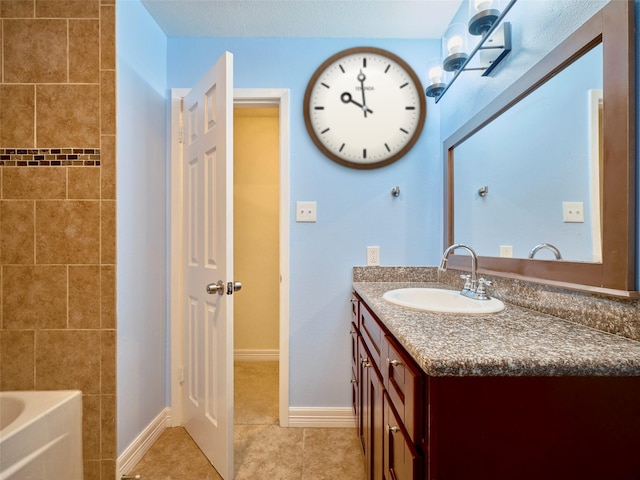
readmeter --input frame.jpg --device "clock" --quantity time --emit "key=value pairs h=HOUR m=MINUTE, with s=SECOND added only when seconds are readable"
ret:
h=9 m=59
